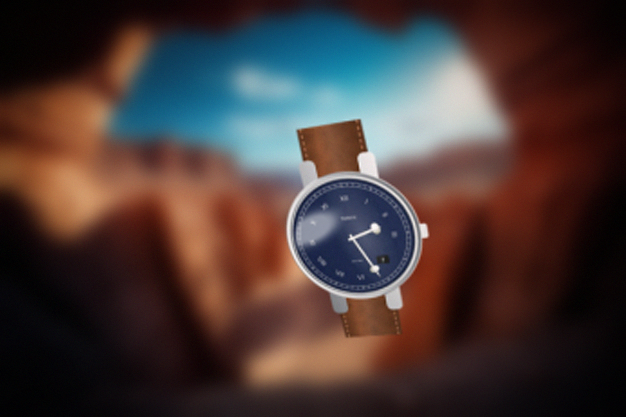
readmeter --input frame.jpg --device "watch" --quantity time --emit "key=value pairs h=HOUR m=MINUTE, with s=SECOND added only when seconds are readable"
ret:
h=2 m=26
